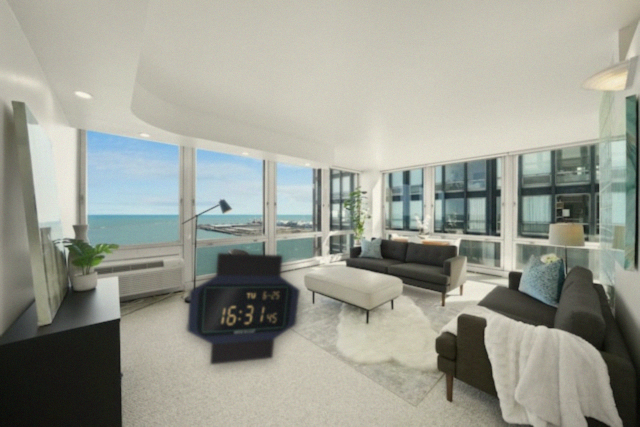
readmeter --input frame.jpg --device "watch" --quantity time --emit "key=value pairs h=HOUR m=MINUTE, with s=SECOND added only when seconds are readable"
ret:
h=16 m=31
